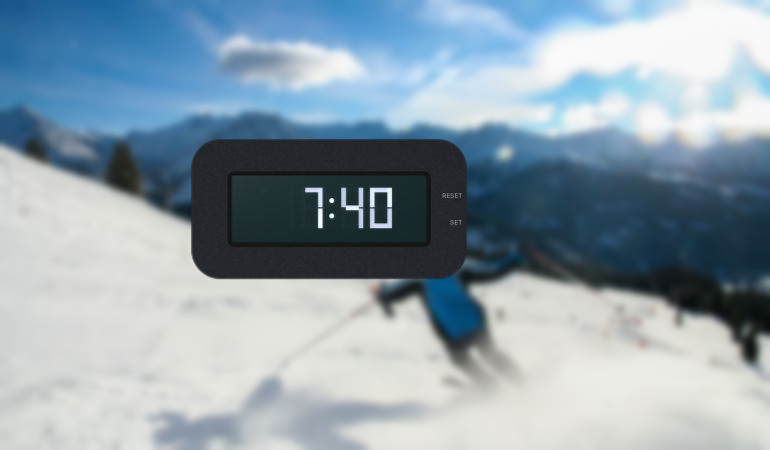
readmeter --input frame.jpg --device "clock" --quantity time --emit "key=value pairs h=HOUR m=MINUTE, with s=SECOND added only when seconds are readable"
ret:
h=7 m=40
